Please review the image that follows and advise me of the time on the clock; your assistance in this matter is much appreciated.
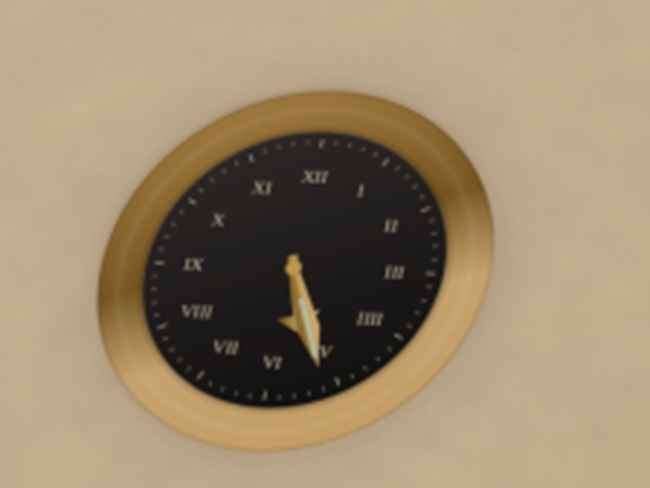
5:26
